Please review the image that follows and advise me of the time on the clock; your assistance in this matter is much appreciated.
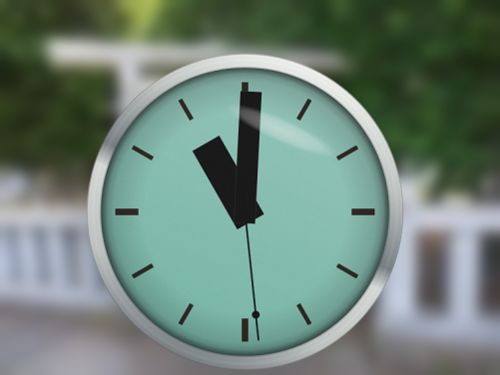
11:00:29
